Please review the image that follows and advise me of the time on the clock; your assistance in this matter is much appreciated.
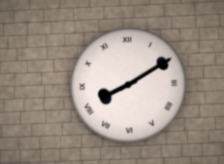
8:10
